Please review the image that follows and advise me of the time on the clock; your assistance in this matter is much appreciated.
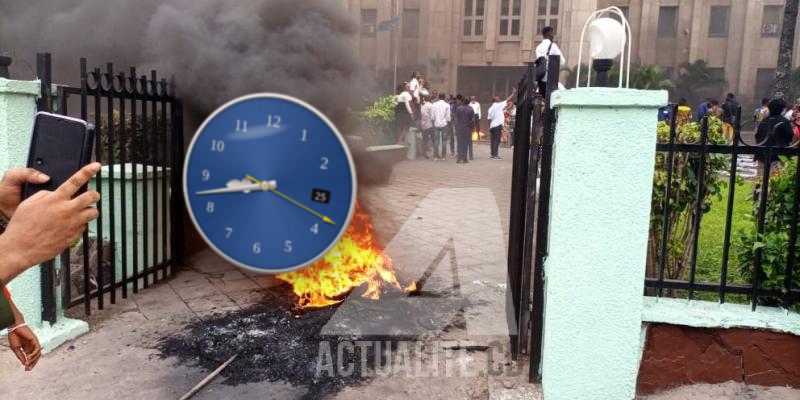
8:42:18
